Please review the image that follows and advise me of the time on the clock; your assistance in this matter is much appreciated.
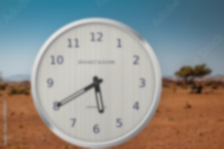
5:40
